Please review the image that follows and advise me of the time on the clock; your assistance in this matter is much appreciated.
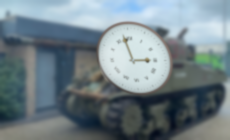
2:58
